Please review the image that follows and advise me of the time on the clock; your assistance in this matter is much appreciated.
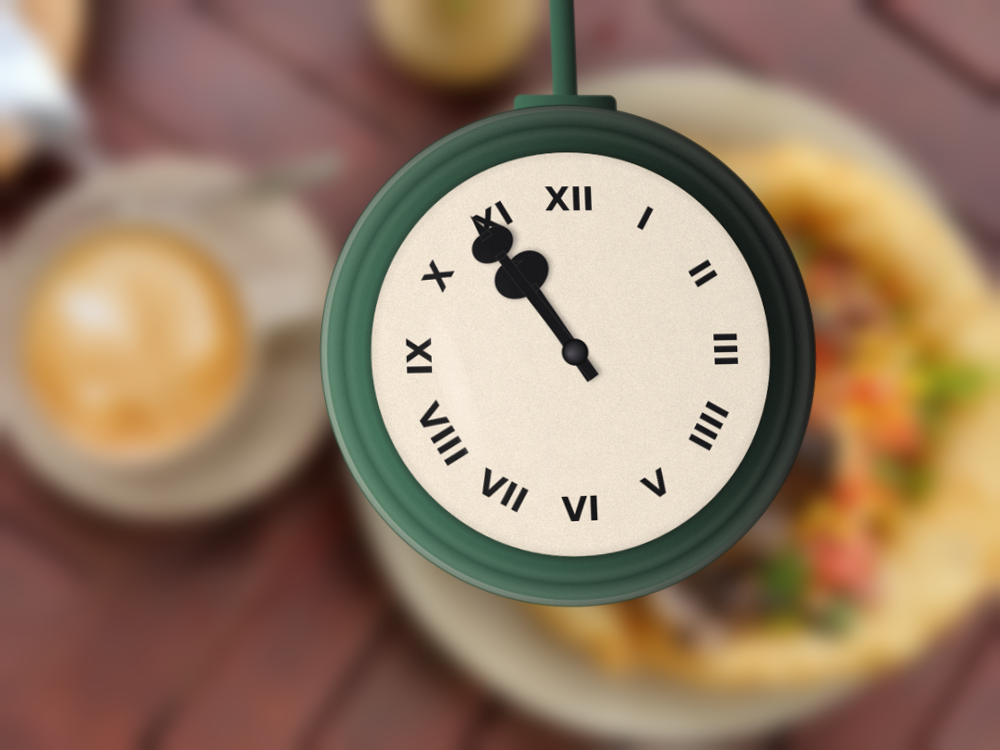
10:54
